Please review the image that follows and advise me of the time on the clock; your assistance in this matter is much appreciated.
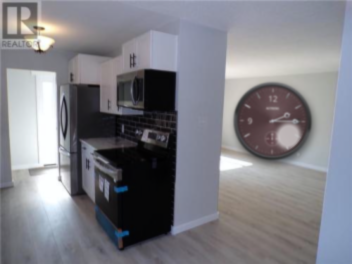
2:15
